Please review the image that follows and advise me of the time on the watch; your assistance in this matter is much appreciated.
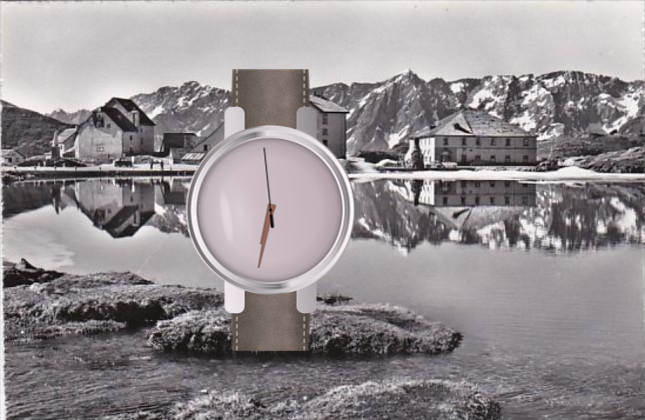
6:31:59
